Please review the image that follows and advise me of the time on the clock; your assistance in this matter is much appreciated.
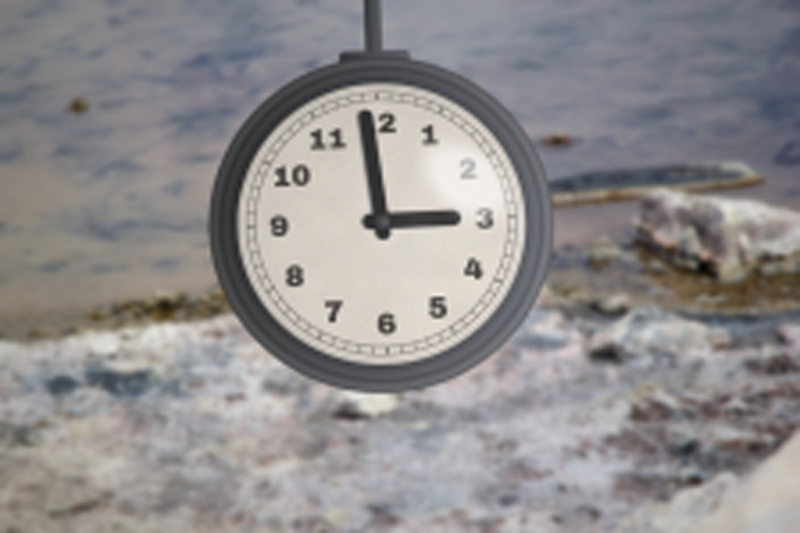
2:59
